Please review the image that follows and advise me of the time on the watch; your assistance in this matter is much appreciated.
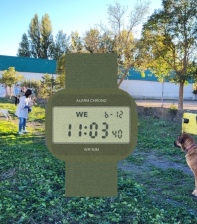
11:03:40
